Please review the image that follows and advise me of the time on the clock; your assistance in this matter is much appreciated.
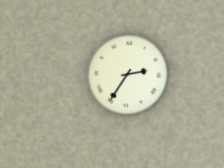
2:35
